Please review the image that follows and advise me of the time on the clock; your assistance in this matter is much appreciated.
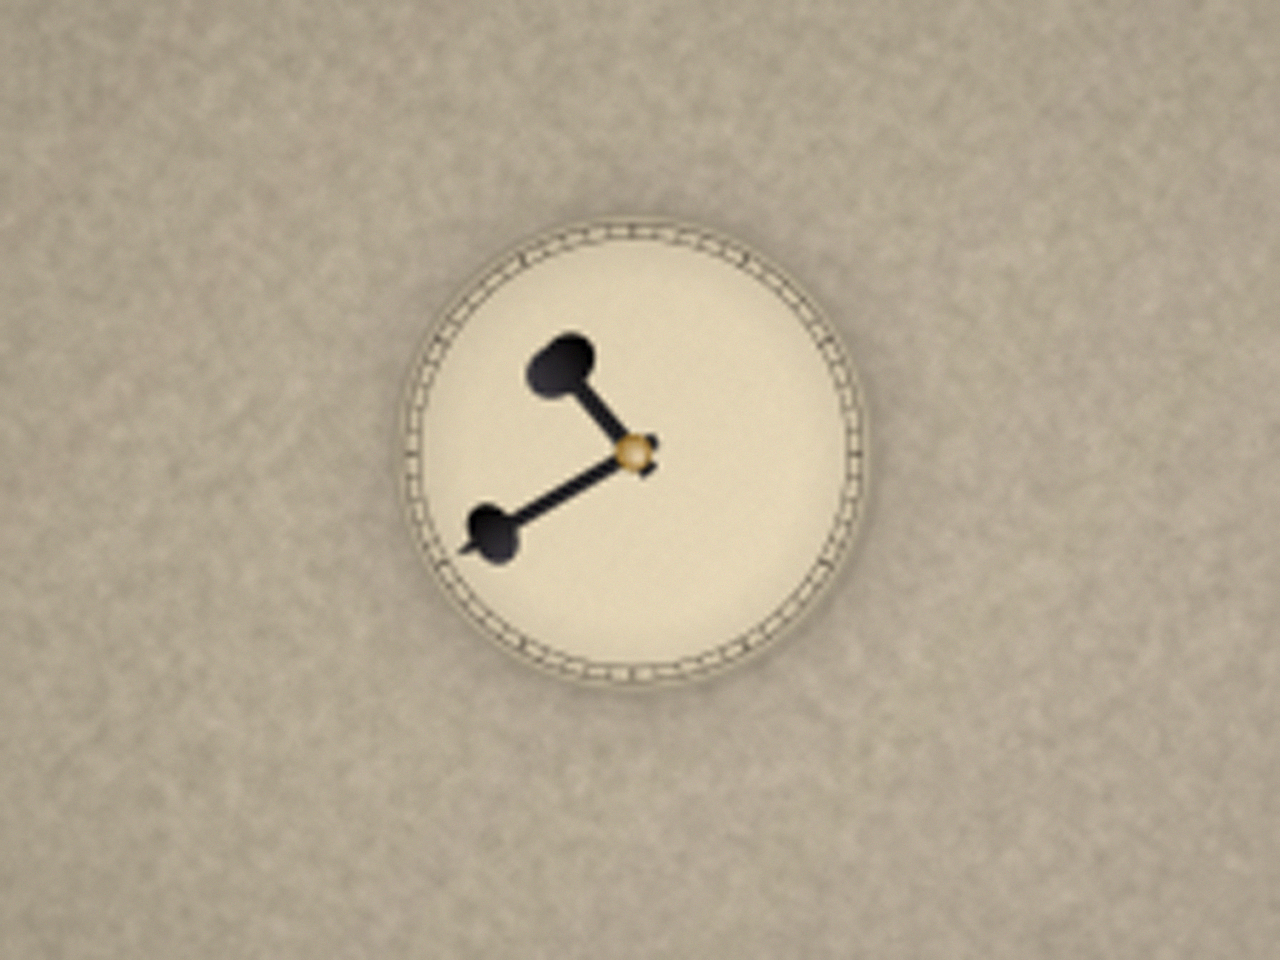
10:40
